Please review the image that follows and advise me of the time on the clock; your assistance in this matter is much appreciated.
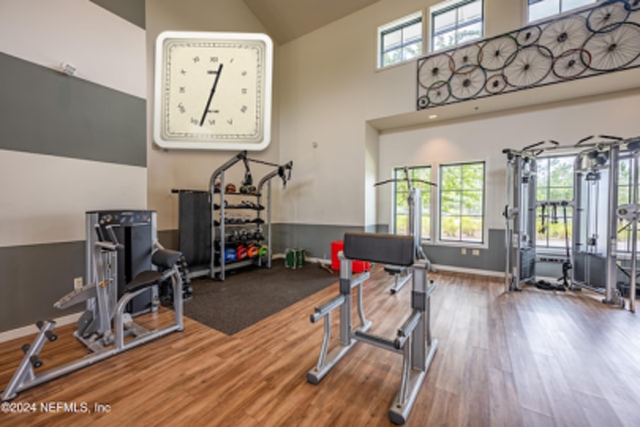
12:33
